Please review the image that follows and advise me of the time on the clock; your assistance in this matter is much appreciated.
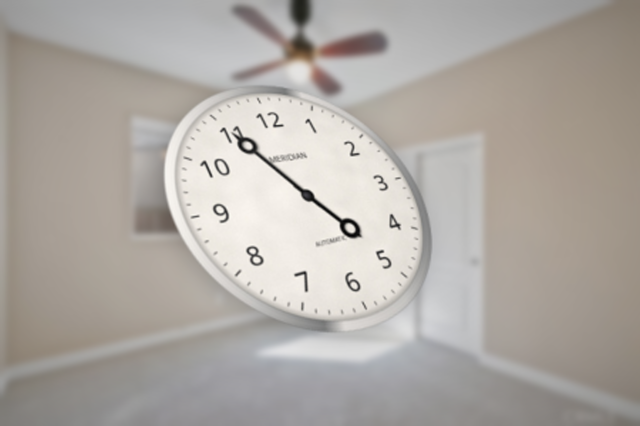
4:55
